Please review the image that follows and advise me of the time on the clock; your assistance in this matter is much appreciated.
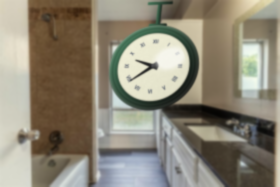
9:39
